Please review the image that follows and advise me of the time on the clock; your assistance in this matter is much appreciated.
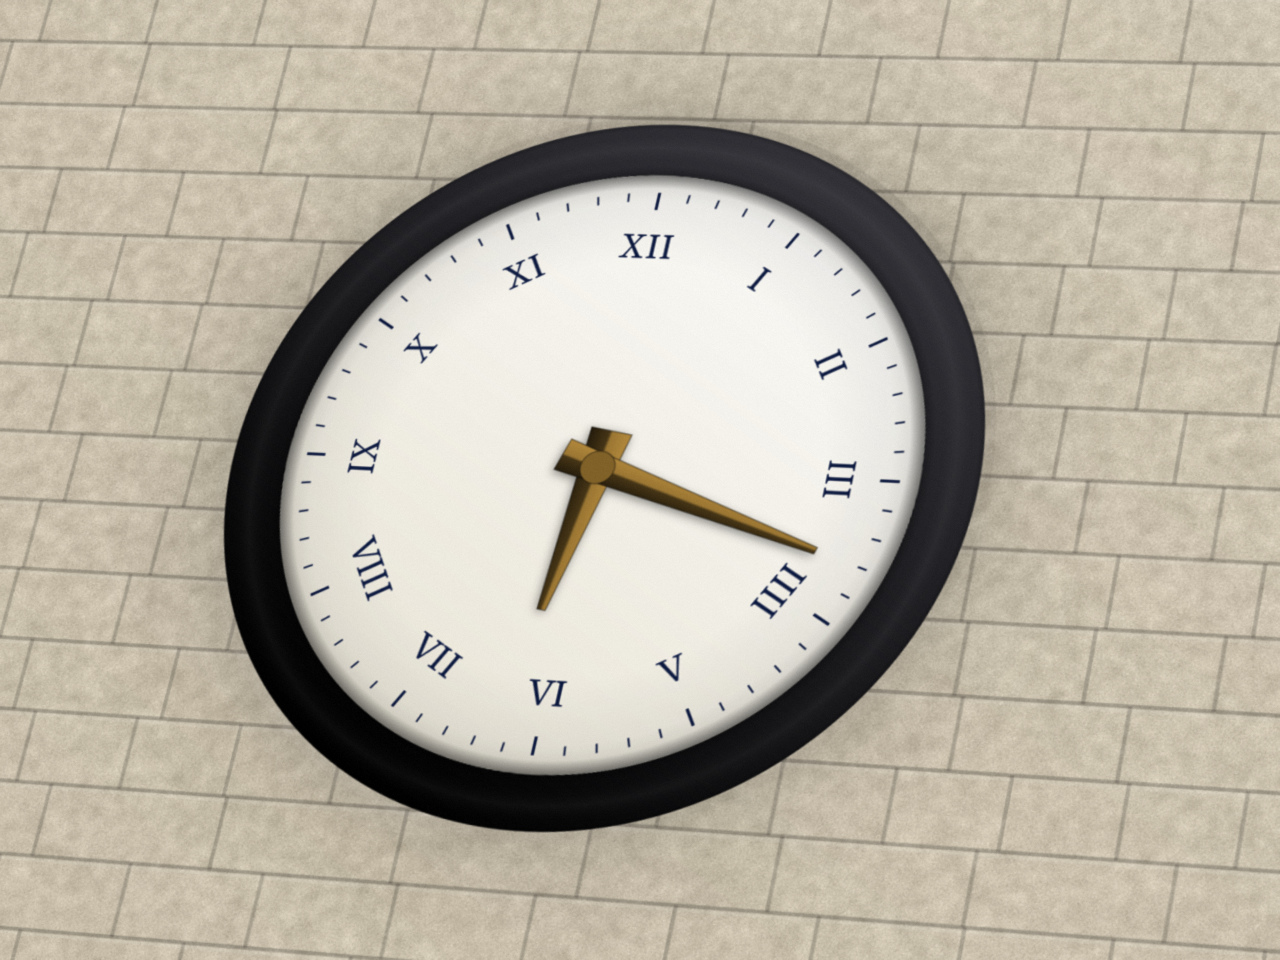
6:18
